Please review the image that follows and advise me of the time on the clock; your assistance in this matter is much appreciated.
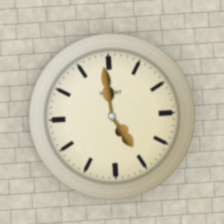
4:59
